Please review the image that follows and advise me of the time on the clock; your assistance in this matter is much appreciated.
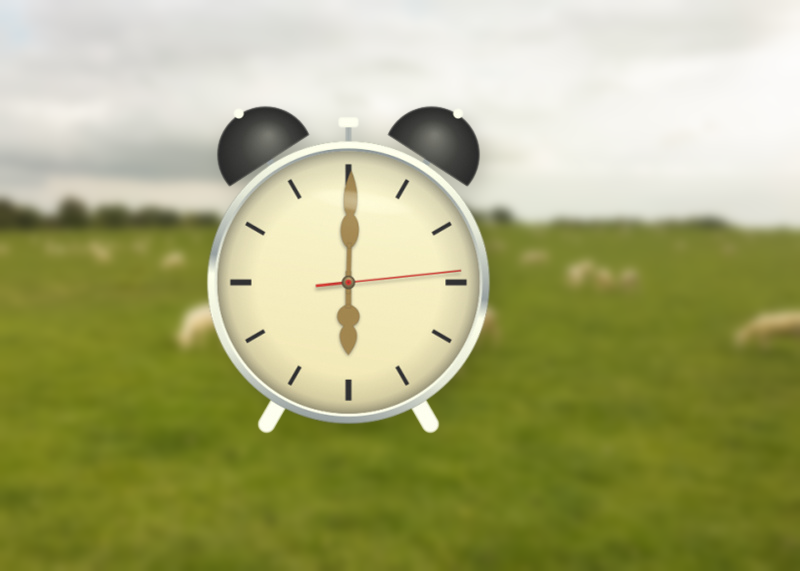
6:00:14
